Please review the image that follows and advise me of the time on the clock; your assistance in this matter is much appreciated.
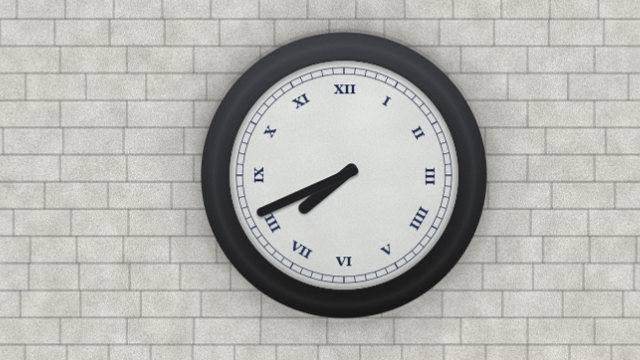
7:41
